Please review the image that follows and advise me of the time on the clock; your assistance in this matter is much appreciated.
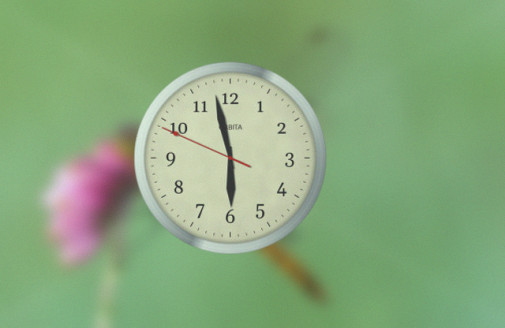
5:57:49
